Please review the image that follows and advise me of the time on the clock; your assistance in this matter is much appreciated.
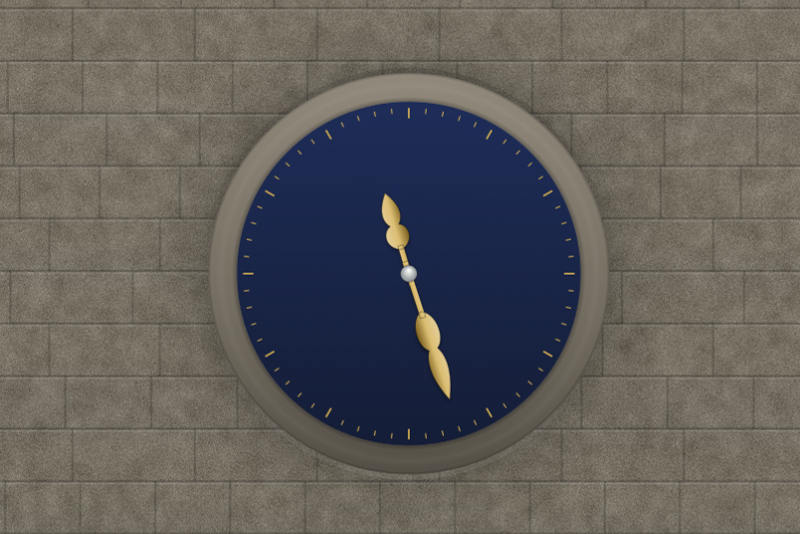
11:27
